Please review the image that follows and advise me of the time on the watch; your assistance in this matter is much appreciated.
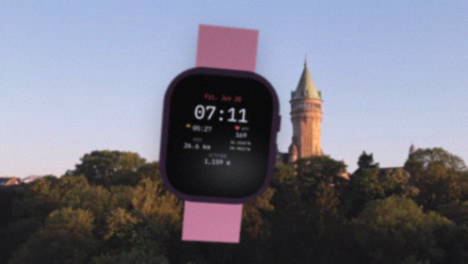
7:11
